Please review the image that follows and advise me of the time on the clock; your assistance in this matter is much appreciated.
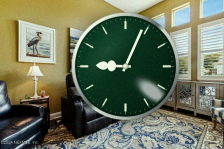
9:04
